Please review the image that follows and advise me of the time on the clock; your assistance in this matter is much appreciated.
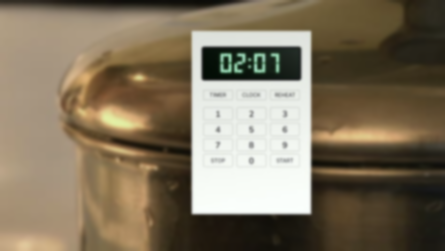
2:07
